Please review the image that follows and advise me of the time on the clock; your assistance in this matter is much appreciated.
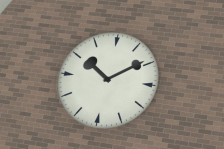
10:09
